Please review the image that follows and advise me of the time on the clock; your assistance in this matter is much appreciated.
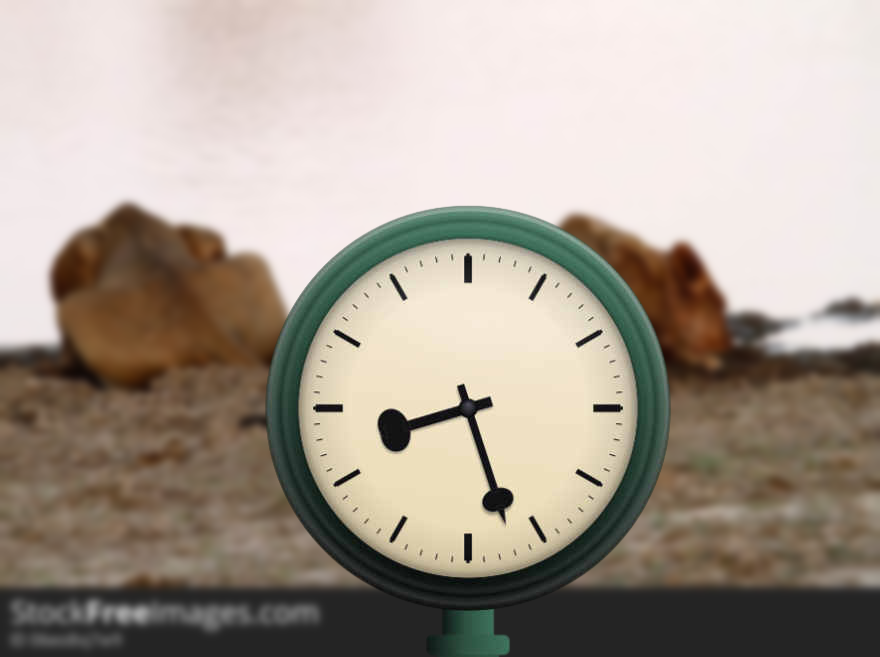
8:27
